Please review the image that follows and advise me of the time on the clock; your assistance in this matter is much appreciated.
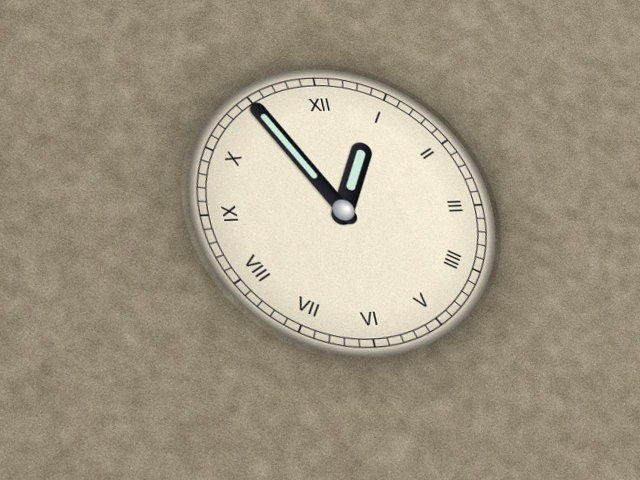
12:55
